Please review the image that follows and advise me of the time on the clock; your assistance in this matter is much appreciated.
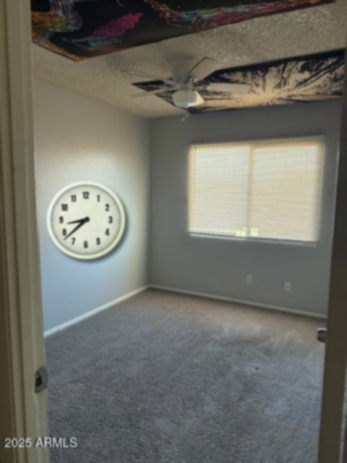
8:38
